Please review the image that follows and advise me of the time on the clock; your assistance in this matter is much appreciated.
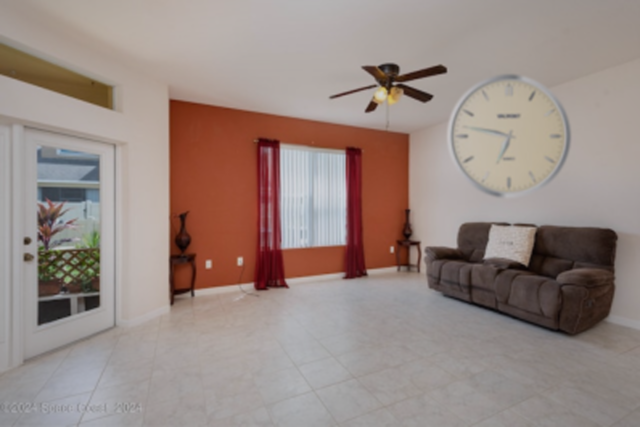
6:47
